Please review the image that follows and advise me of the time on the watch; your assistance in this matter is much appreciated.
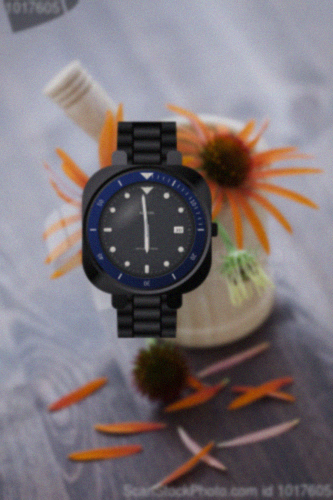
5:59
